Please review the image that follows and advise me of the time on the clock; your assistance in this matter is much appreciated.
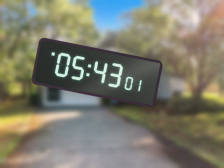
5:43:01
